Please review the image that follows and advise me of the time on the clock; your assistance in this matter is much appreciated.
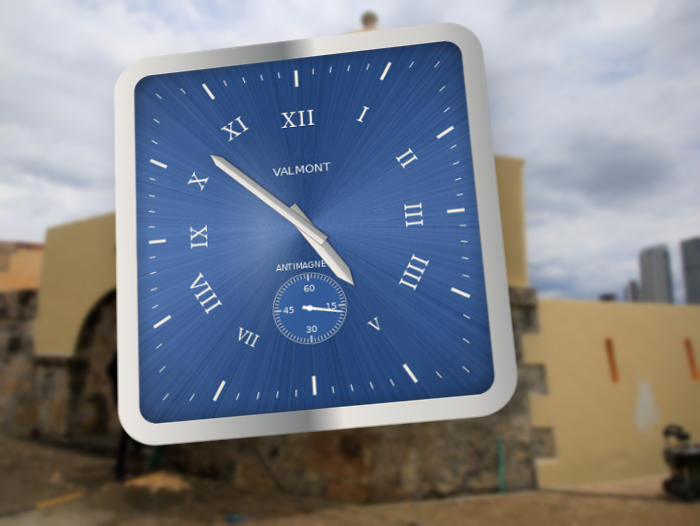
4:52:17
